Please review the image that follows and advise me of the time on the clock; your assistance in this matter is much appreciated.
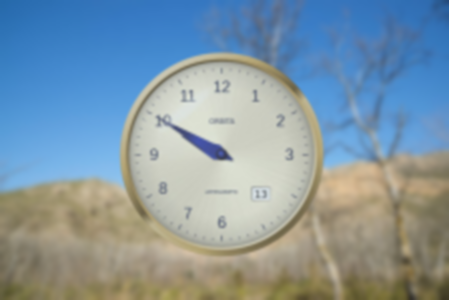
9:50
